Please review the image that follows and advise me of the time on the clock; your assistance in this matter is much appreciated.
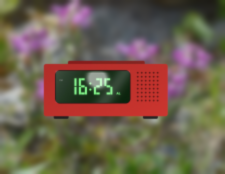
16:25
